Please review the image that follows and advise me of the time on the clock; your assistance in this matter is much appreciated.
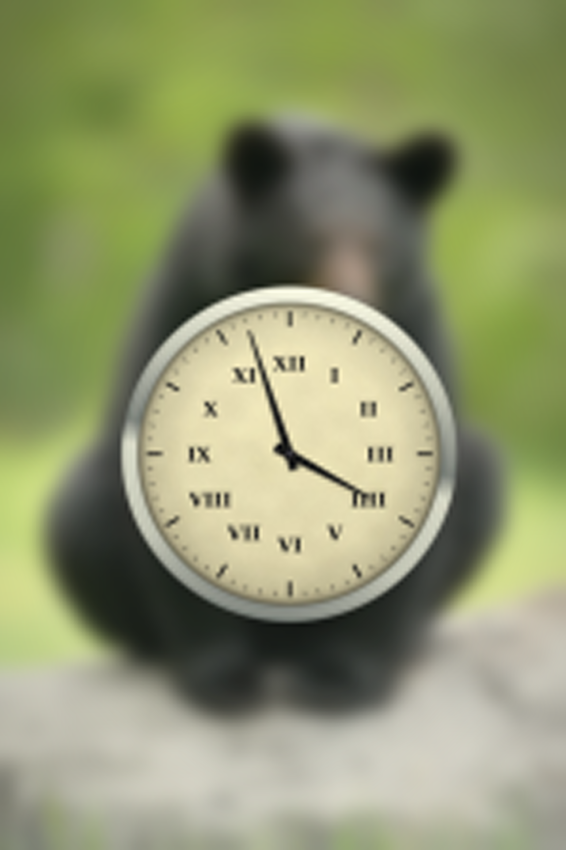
3:57
